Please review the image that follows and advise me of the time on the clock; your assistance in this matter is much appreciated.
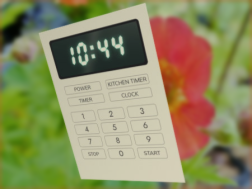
10:44
